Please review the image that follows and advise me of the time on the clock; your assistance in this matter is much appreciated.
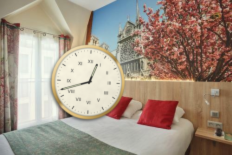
12:42
